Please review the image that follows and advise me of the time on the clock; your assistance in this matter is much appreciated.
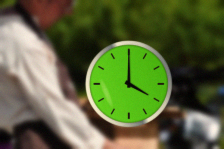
4:00
